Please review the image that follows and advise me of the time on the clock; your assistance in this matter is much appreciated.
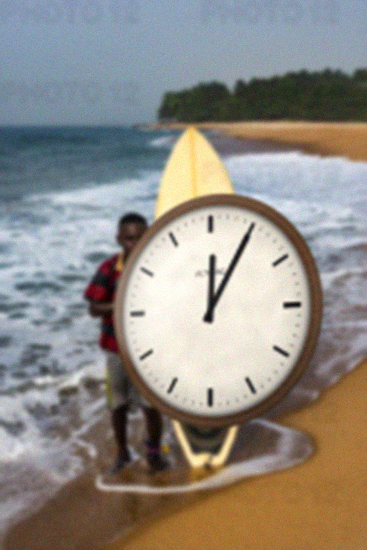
12:05
